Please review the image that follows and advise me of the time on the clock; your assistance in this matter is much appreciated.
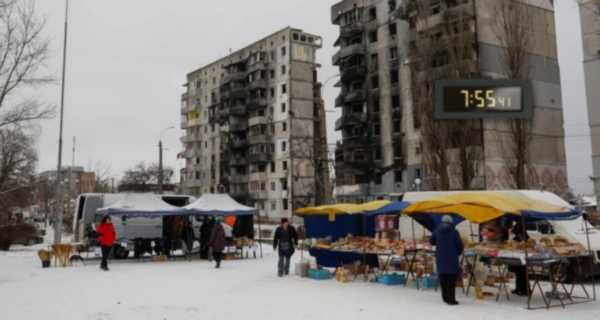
7:55
